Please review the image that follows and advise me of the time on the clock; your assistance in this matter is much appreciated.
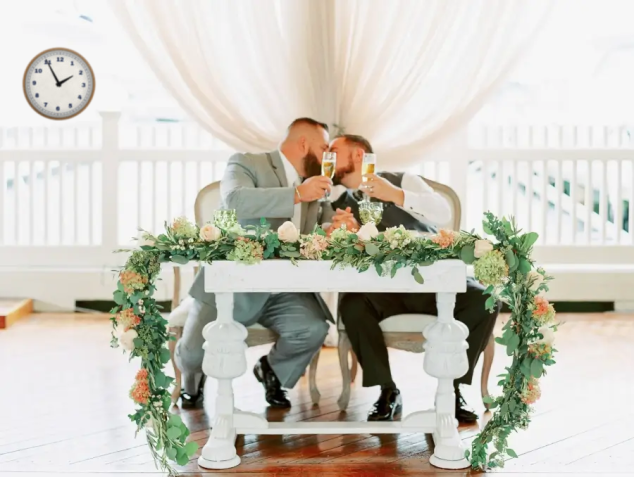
1:55
